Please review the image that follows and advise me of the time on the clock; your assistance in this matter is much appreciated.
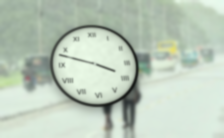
3:48
